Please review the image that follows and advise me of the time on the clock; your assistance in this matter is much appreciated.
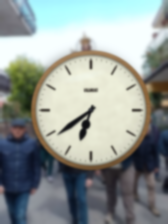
6:39
